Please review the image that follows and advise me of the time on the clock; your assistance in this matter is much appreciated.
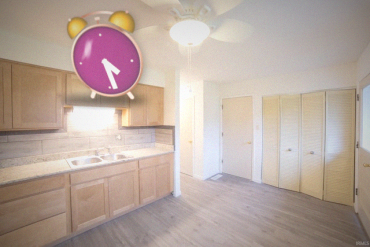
4:28
